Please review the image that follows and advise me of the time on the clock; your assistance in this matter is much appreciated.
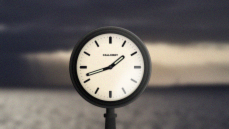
1:42
